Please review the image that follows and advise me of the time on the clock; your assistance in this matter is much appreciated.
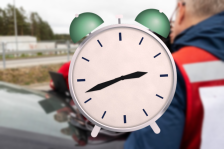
2:42
